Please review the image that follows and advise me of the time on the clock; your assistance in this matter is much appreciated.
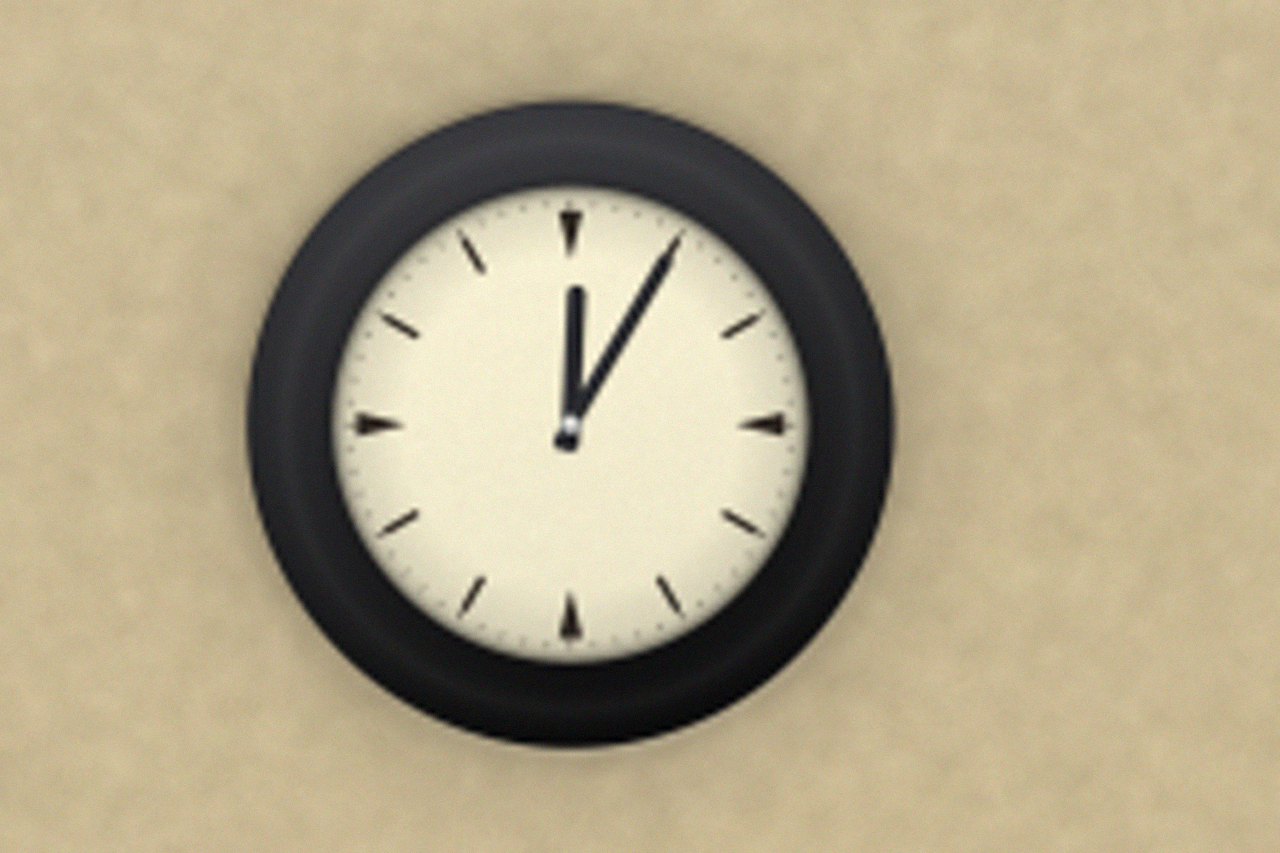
12:05
